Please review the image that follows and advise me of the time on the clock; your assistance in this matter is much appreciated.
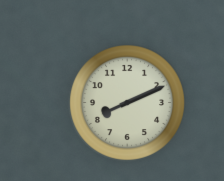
8:11
